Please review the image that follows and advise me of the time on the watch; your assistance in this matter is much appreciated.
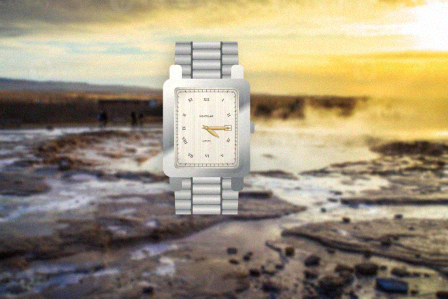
4:15
